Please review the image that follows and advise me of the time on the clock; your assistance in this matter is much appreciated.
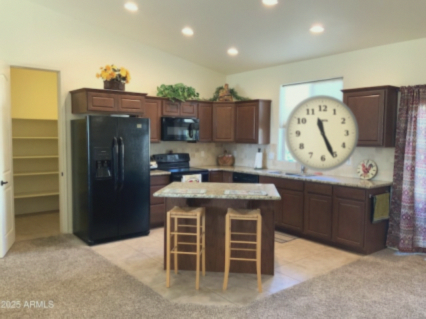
11:26
